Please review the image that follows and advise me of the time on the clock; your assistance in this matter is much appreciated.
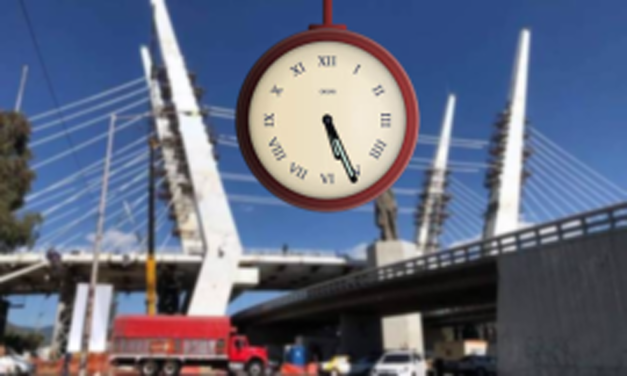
5:26
